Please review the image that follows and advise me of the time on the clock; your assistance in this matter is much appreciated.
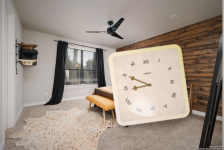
8:50
